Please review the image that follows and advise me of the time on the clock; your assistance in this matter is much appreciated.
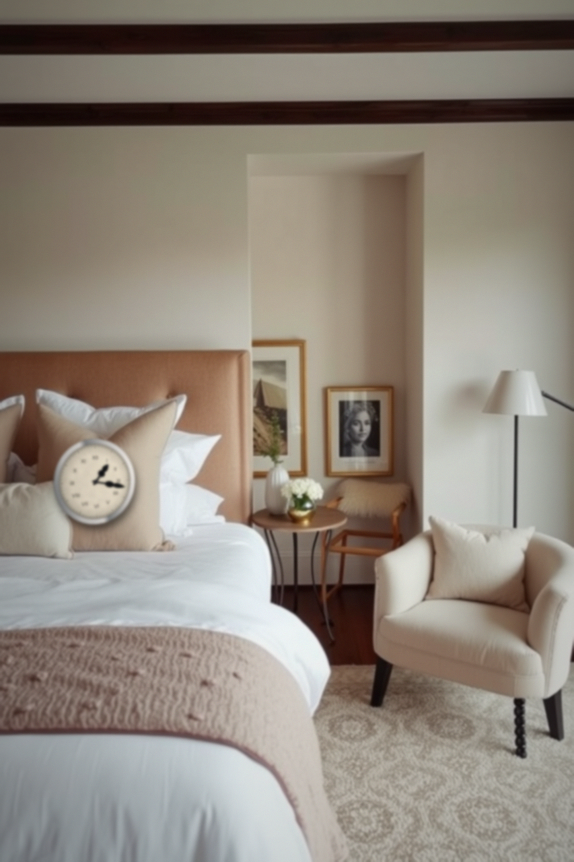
1:17
